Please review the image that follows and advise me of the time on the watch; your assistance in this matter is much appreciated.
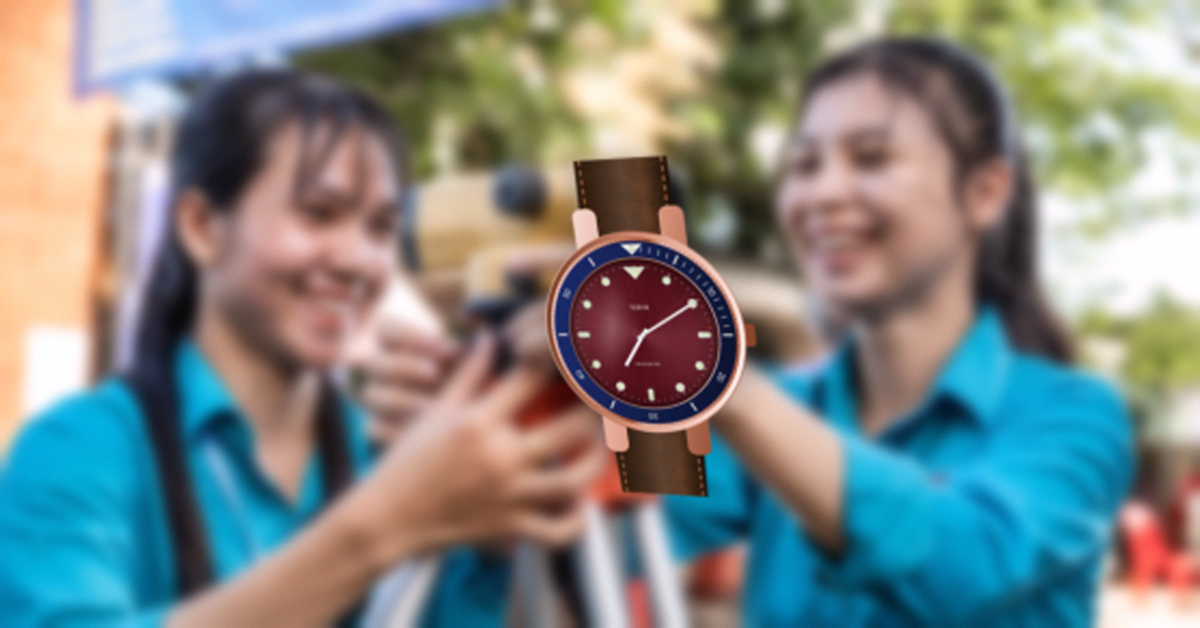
7:10
